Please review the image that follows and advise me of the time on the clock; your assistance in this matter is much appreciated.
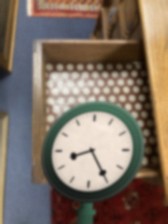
8:25
